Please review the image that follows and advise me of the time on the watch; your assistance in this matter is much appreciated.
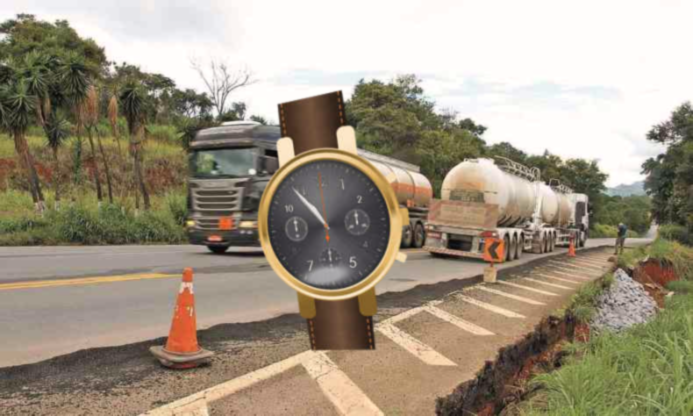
10:54
